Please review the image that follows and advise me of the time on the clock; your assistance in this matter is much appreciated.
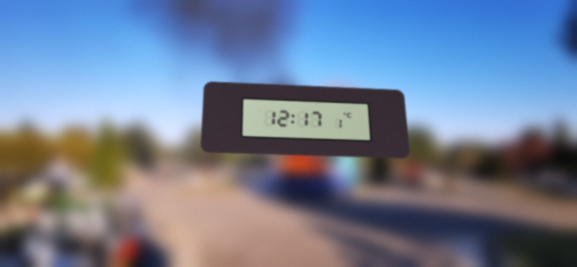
12:17
